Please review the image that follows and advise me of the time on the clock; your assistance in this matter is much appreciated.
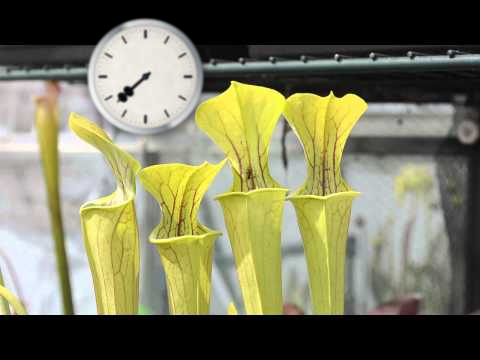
7:38
